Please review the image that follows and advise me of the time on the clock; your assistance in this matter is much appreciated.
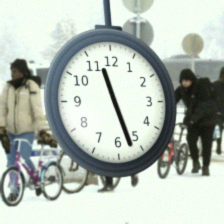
11:27
